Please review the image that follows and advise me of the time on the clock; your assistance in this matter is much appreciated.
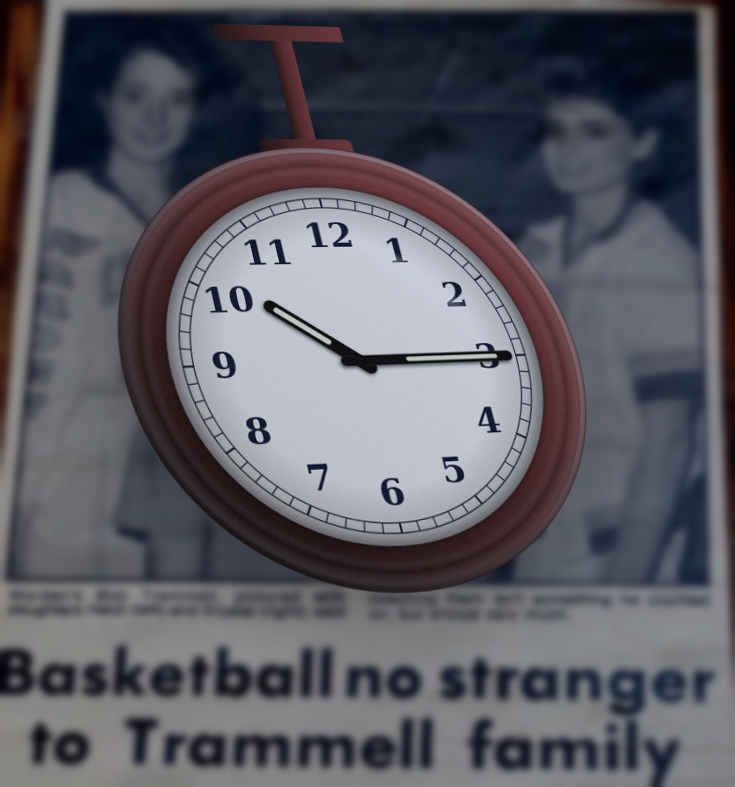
10:15
